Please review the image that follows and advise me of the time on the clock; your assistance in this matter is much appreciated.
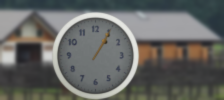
1:05
